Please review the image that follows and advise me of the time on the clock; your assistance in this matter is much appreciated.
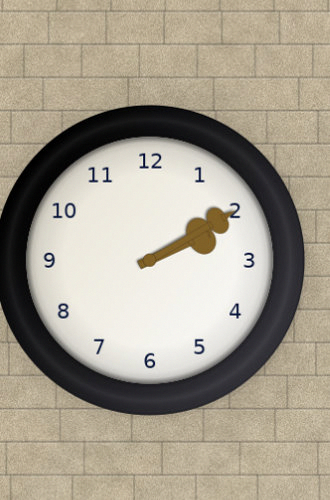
2:10
